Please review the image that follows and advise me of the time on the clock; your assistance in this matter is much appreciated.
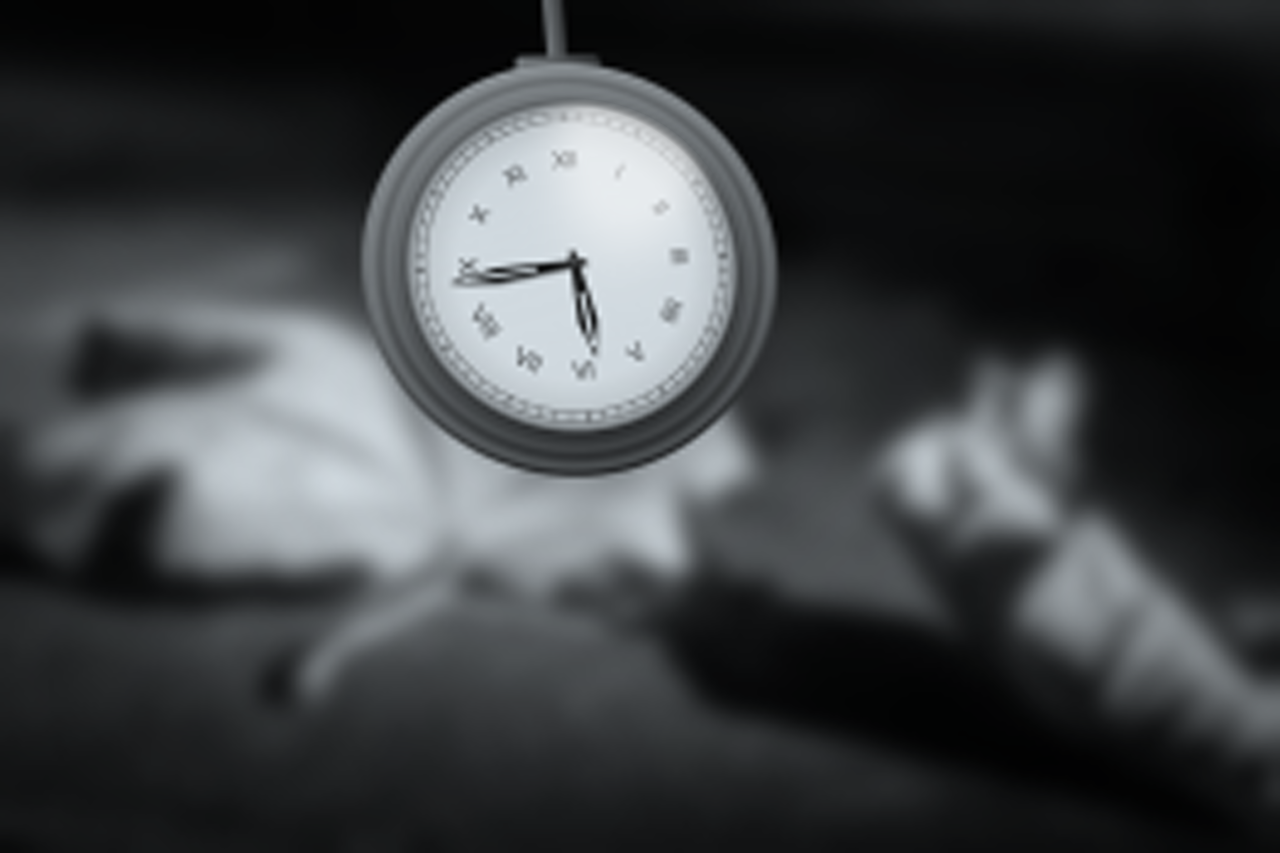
5:44
